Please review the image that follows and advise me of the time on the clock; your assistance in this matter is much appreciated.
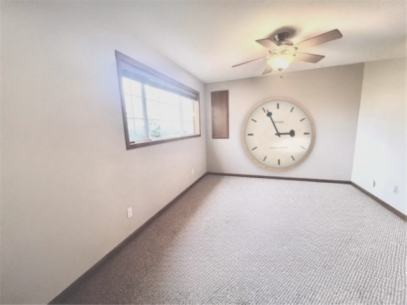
2:56
